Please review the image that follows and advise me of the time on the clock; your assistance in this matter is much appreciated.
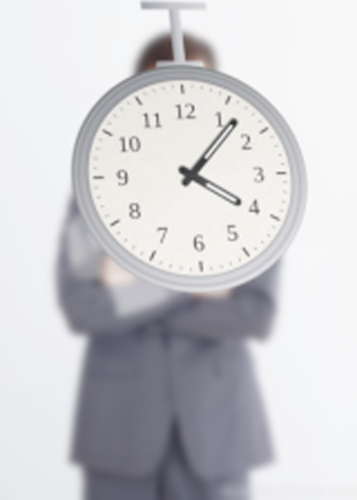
4:07
